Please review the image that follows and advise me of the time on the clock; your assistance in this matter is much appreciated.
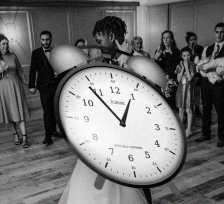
12:54
